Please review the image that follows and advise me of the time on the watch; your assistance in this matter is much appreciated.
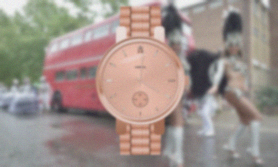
4:01
